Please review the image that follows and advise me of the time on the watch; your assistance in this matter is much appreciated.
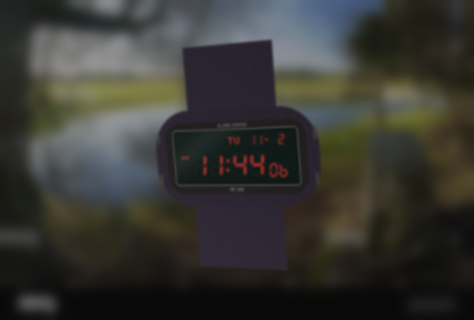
11:44:06
